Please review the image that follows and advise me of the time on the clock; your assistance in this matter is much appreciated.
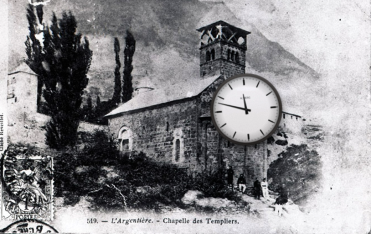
11:48
